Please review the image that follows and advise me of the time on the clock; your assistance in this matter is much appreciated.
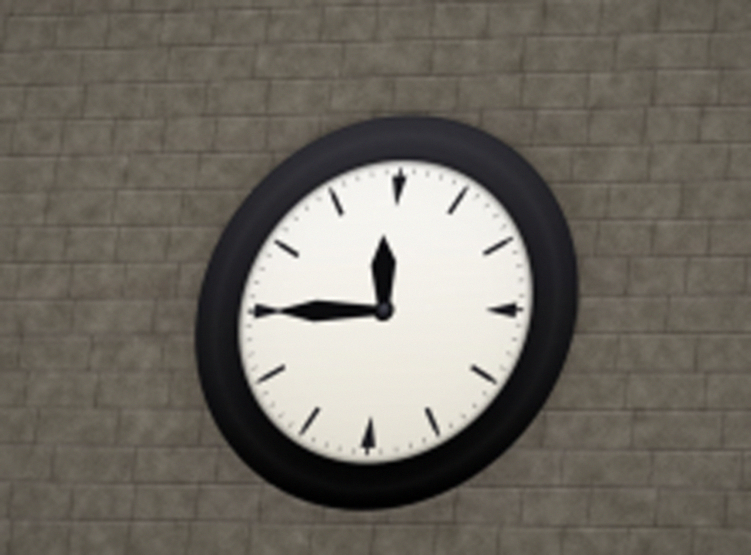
11:45
